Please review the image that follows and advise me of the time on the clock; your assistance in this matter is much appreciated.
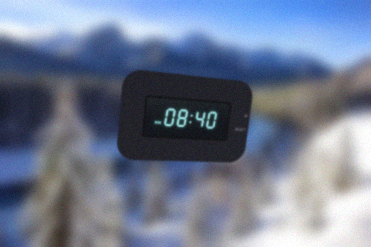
8:40
